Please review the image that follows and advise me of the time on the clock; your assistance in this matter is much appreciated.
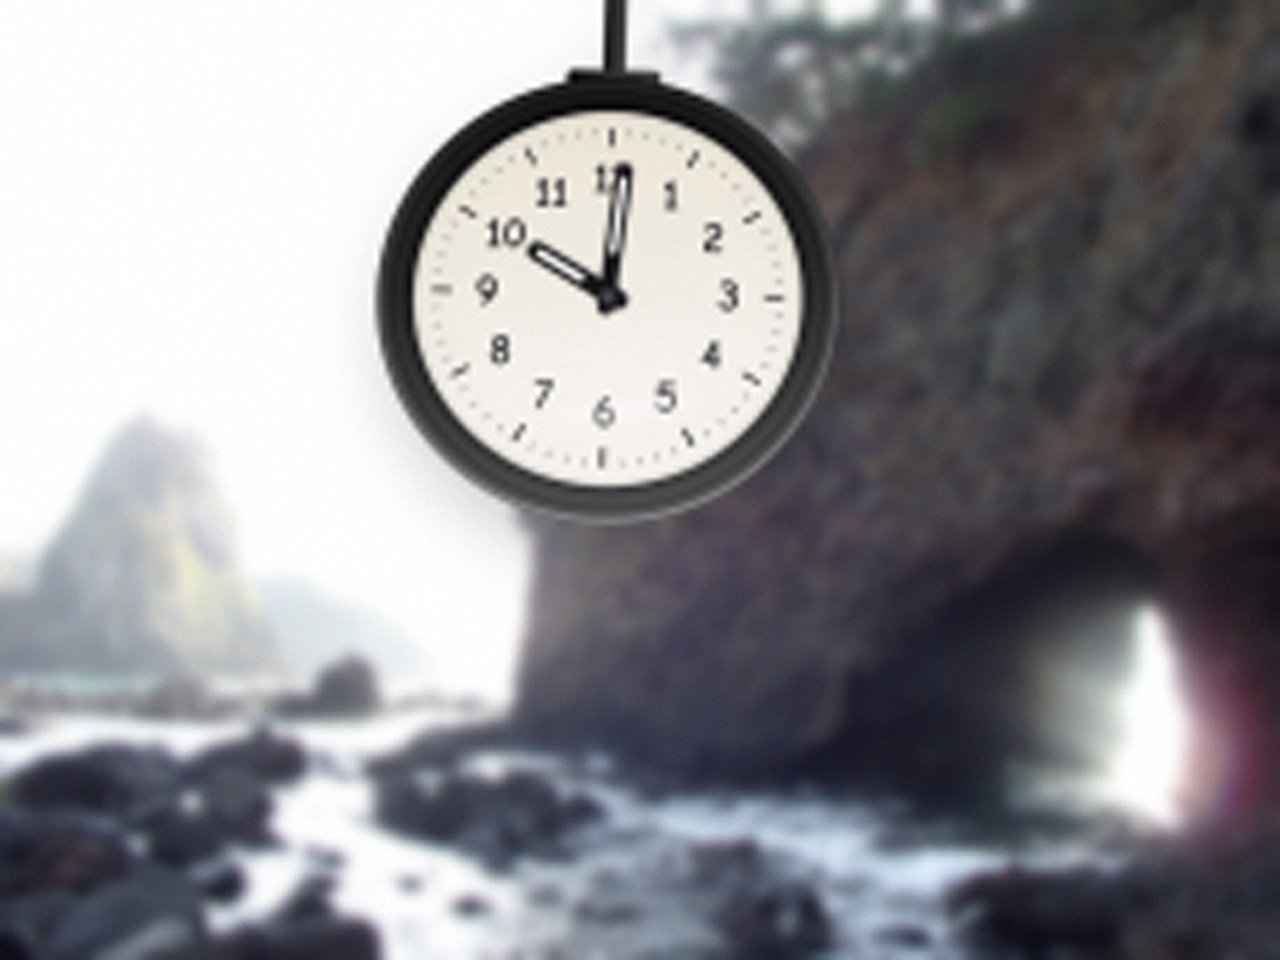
10:01
